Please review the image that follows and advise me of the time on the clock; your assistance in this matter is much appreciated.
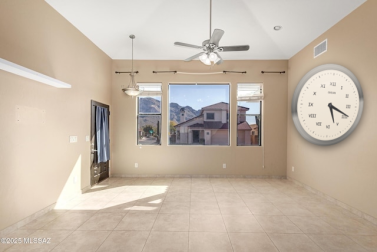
5:19
